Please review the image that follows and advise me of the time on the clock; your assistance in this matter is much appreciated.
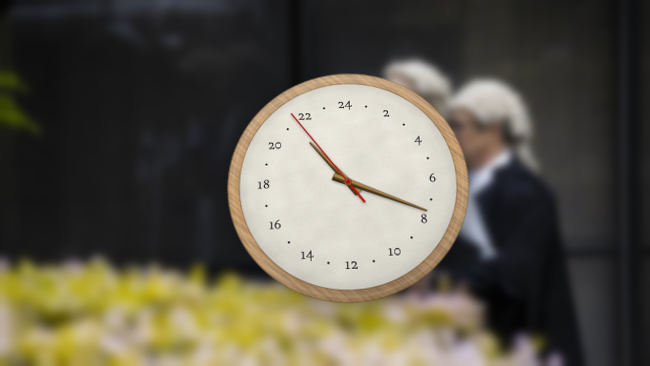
21:18:54
